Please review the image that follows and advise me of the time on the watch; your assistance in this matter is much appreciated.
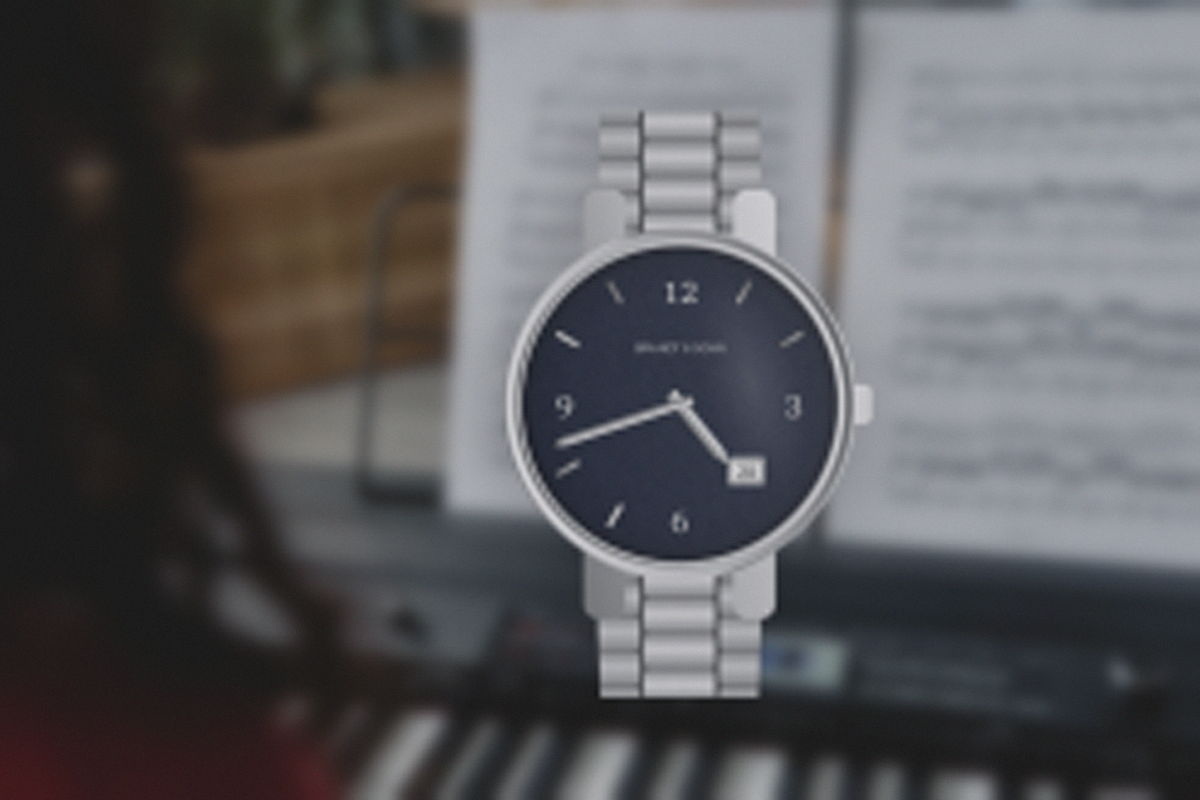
4:42
